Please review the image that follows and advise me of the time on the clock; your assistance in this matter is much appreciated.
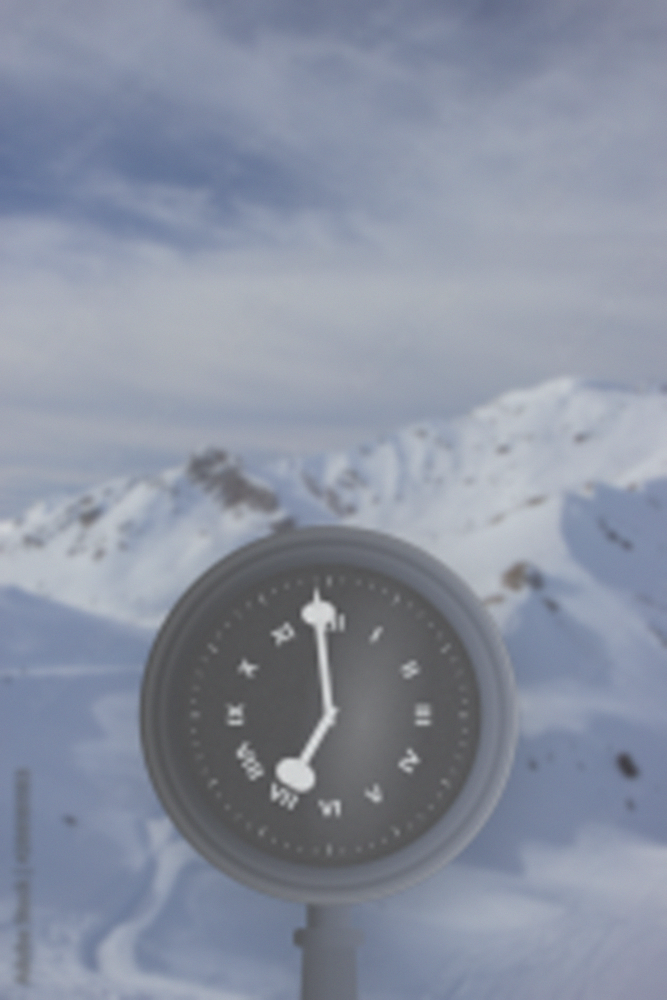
6:59
